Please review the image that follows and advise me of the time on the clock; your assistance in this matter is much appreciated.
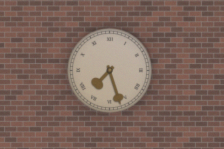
7:27
